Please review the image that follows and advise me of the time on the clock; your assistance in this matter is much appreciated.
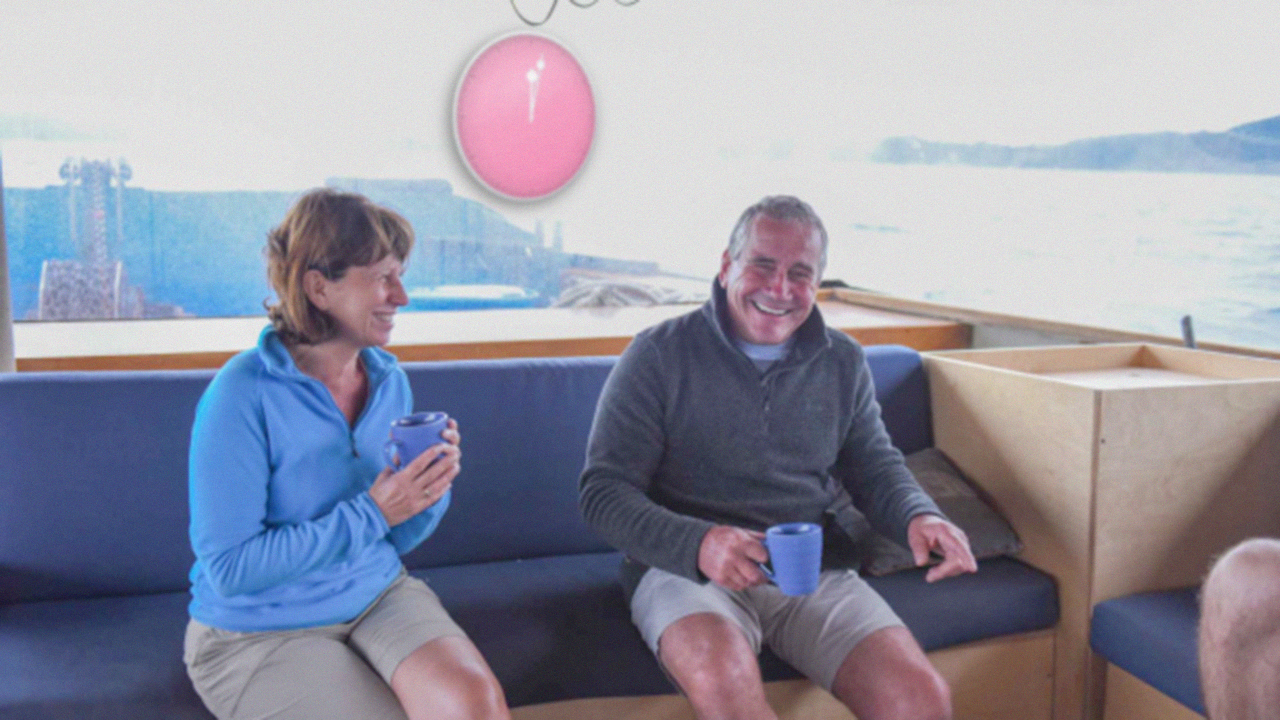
12:02
